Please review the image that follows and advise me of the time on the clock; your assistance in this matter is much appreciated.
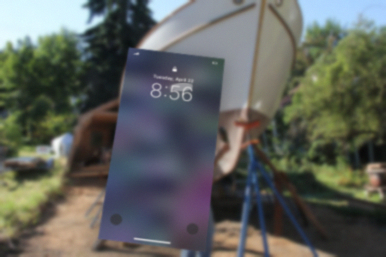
8:56
